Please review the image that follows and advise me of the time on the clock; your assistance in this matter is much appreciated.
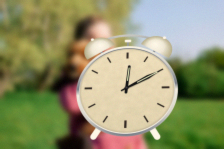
12:10
